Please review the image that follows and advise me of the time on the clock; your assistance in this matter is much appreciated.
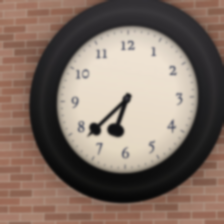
6:38
